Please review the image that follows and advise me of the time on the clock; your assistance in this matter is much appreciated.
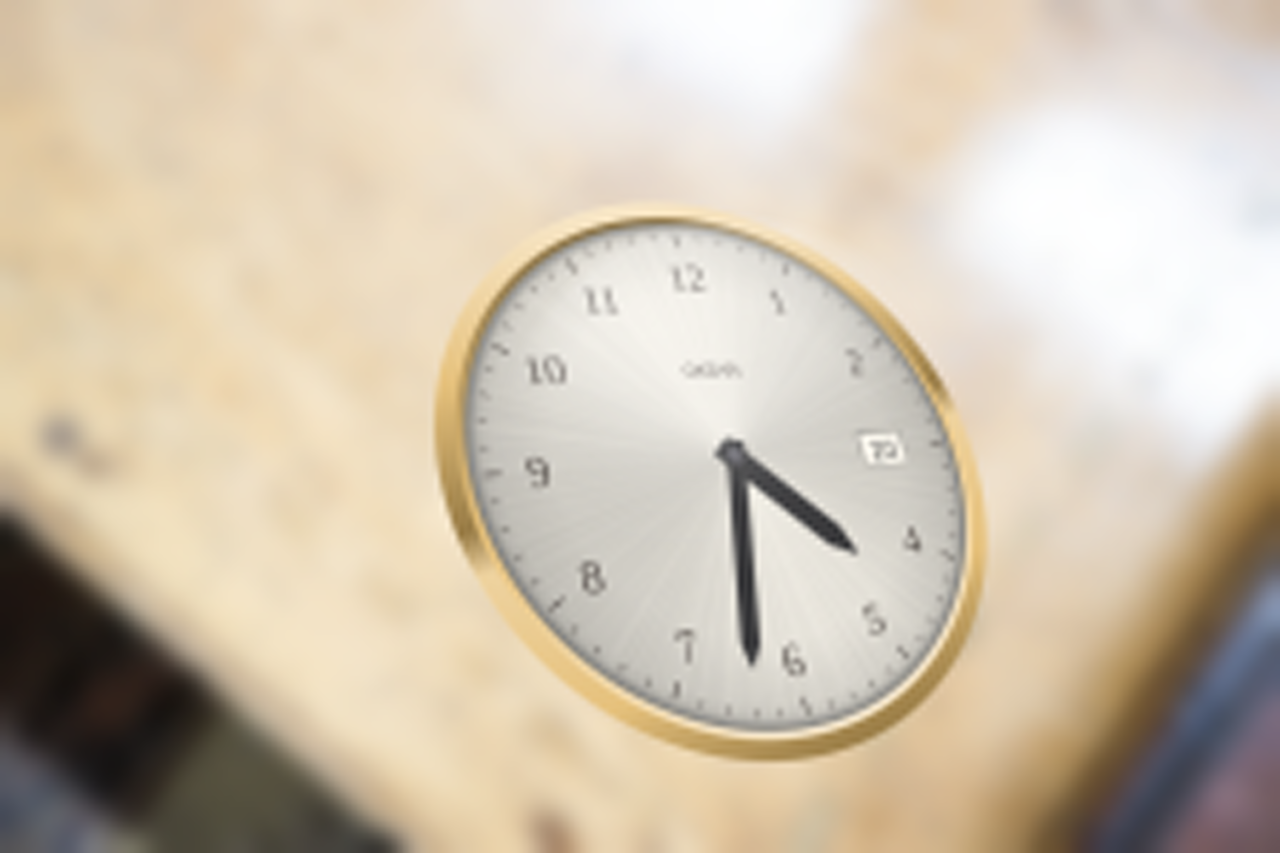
4:32
